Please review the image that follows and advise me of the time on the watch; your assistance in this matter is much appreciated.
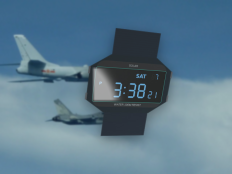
3:38:21
